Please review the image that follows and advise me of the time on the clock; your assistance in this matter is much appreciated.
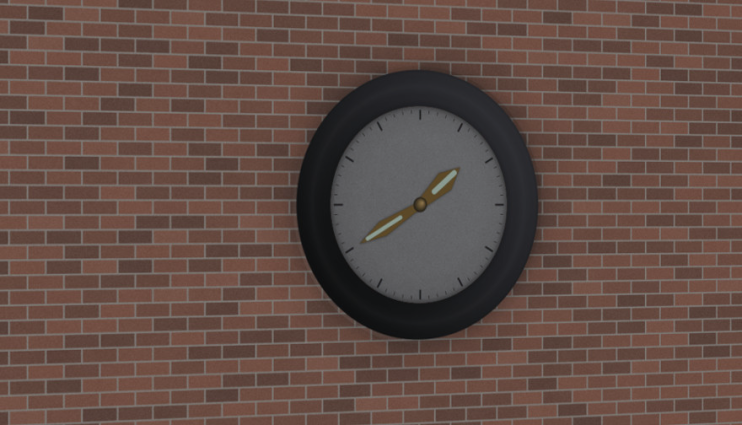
1:40
